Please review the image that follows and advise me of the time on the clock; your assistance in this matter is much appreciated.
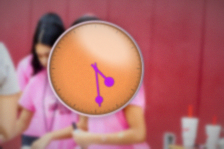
4:29
